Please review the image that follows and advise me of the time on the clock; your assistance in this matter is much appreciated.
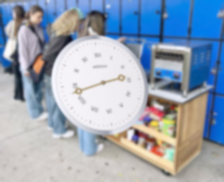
2:43
